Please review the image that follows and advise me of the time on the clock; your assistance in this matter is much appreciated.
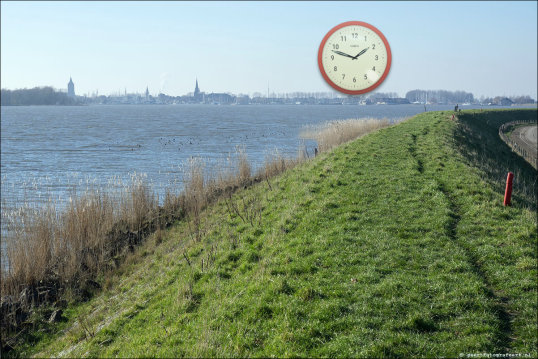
1:48
